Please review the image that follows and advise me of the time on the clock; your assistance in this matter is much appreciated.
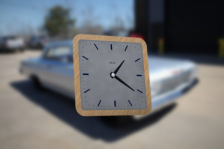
1:21
